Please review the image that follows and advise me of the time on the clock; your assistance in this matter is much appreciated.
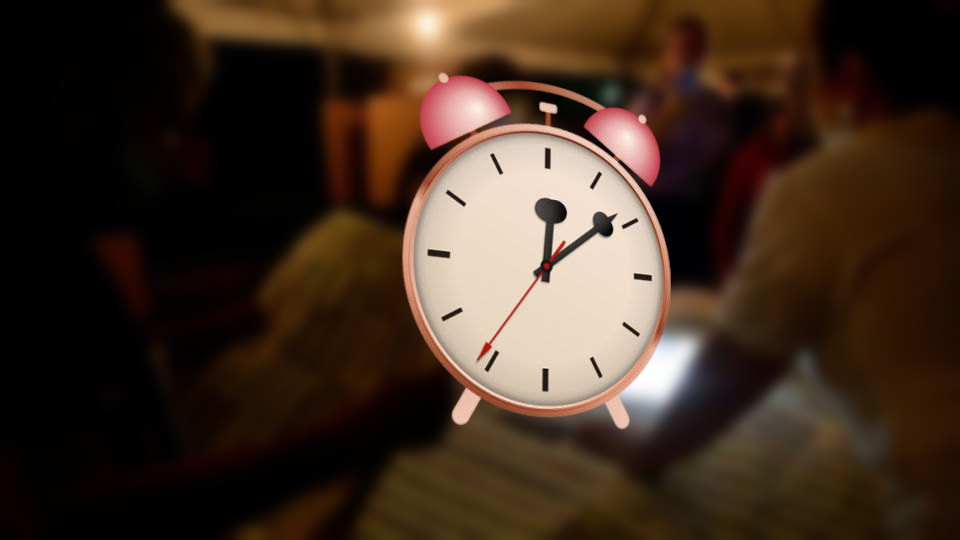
12:08:36
